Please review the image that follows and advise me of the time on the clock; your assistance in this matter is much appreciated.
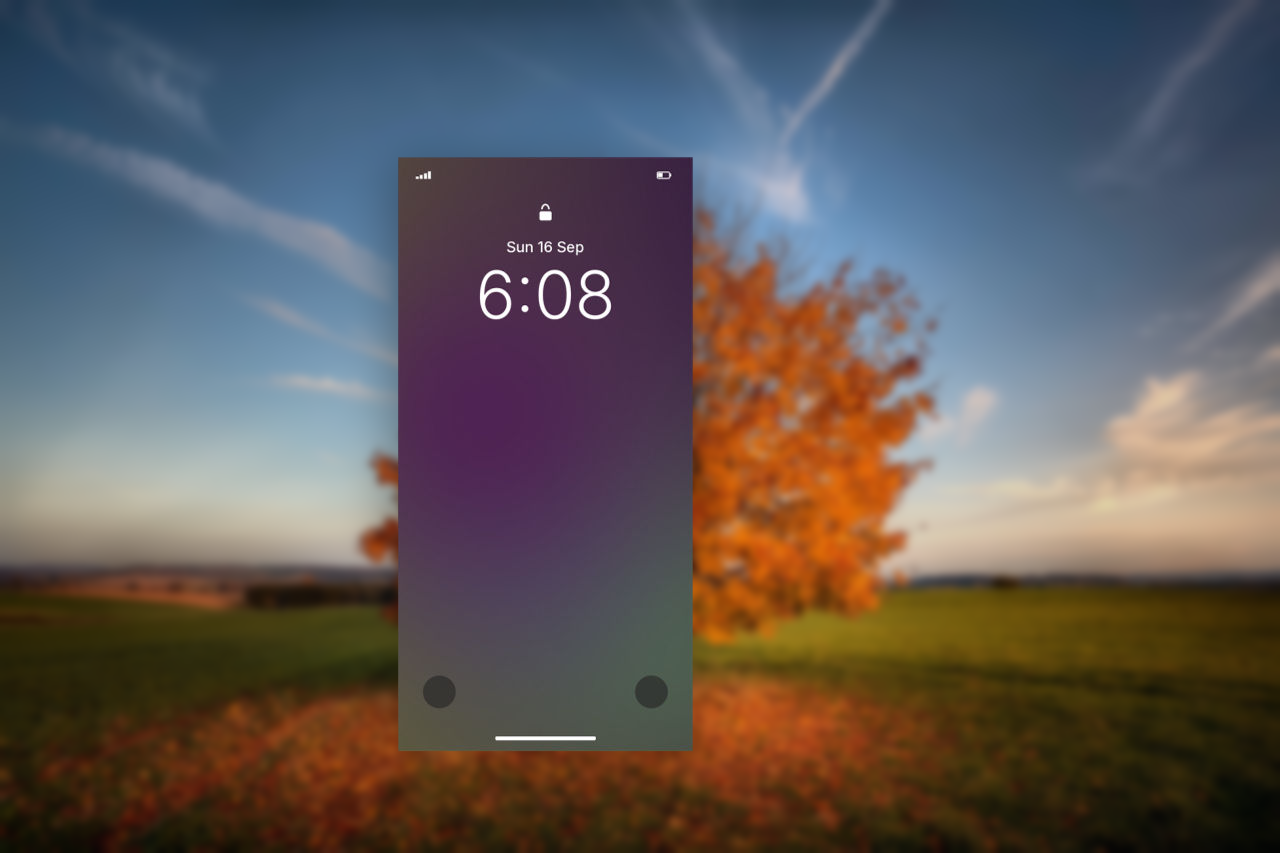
6:08
